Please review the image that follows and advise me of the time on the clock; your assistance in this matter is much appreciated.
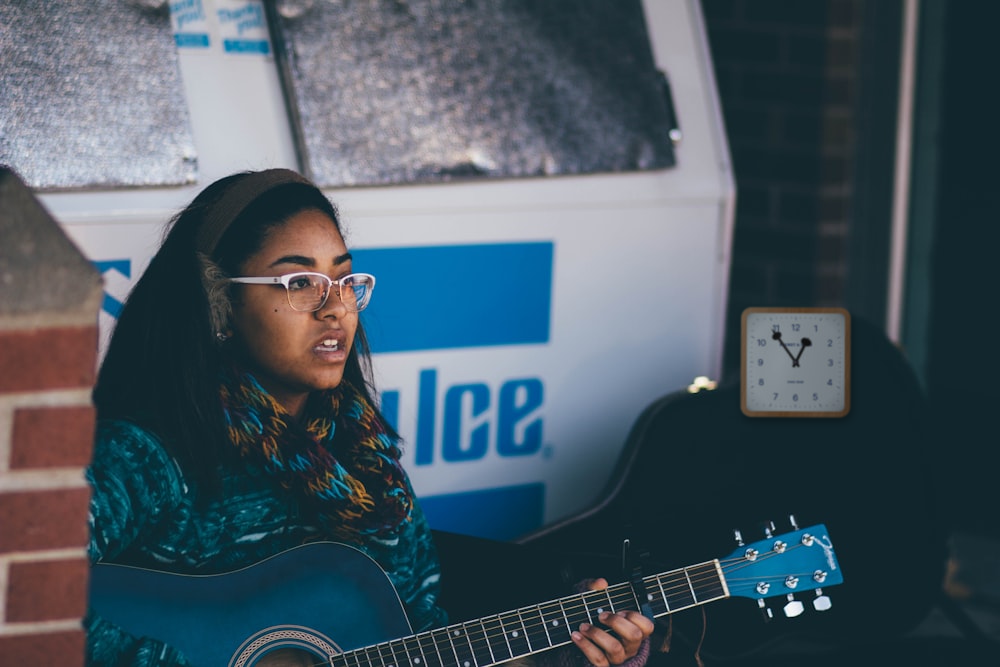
12:54
